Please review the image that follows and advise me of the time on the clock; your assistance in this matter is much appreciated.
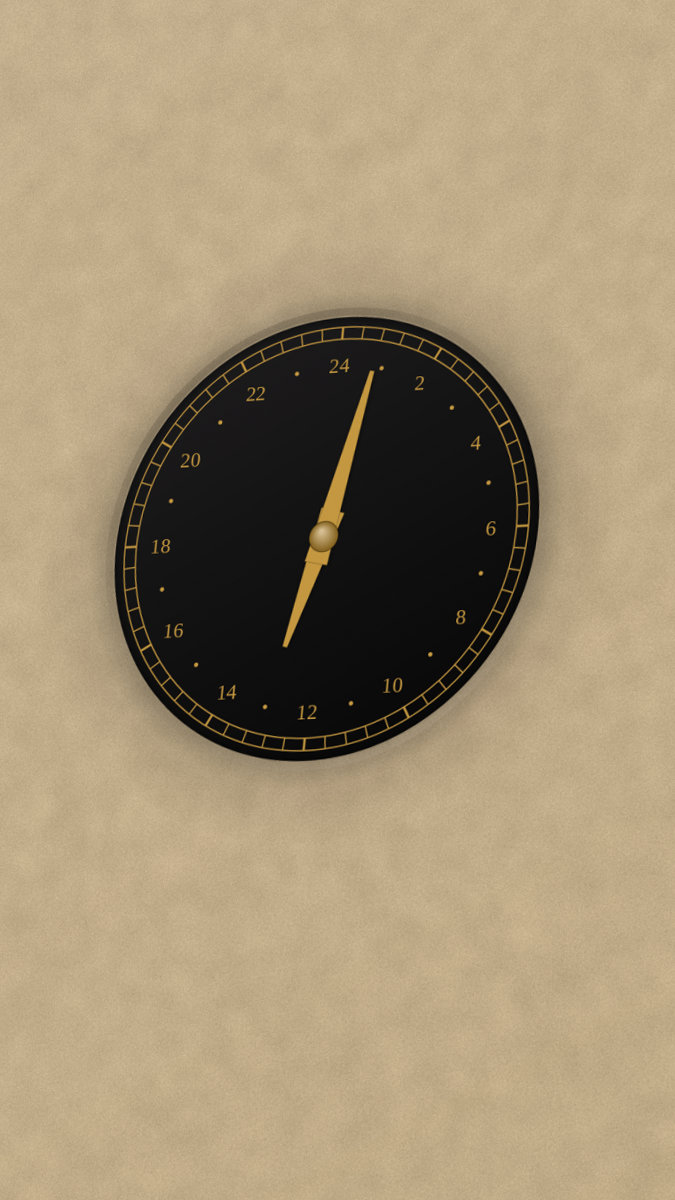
13:02
